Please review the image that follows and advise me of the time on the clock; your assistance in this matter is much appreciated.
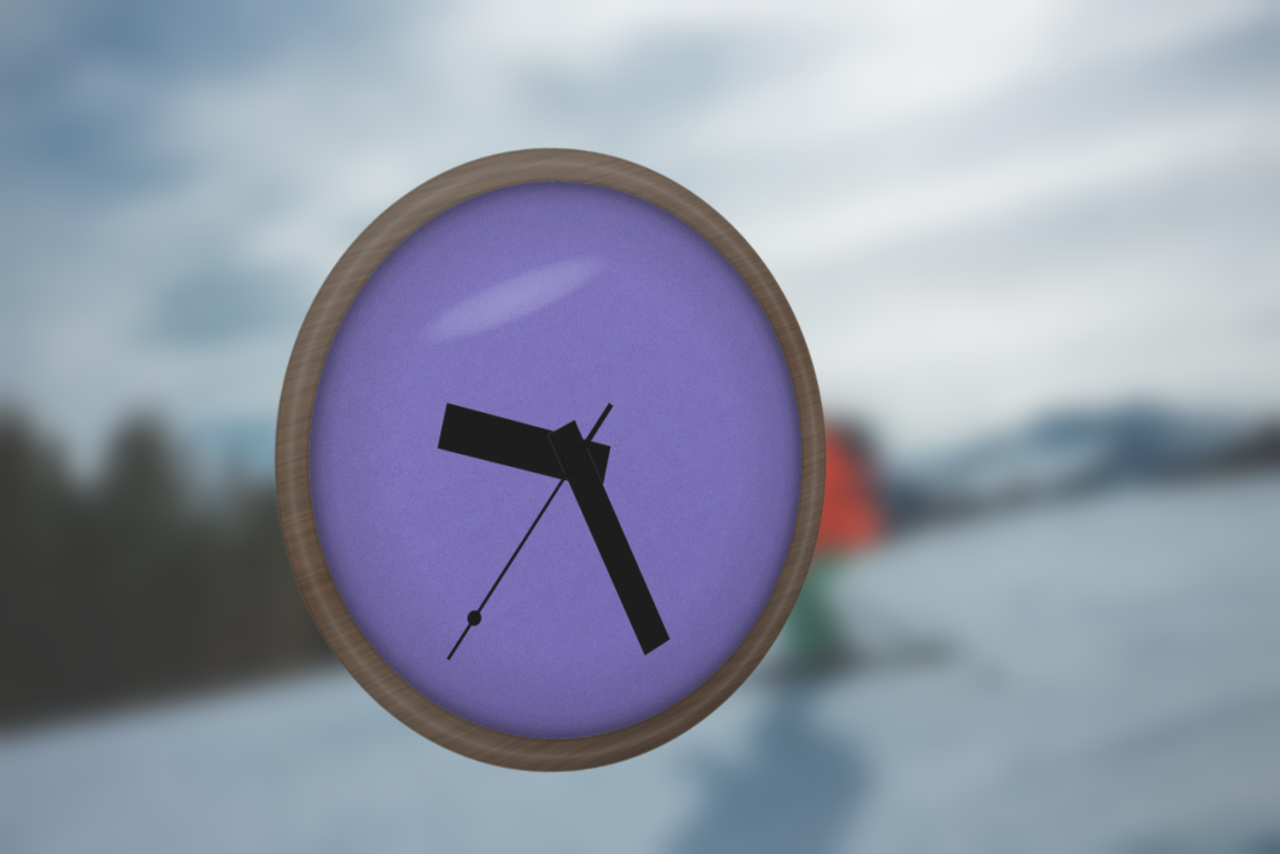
9:25:36
